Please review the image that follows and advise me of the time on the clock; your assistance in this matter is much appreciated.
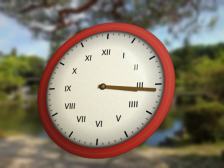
3:16
